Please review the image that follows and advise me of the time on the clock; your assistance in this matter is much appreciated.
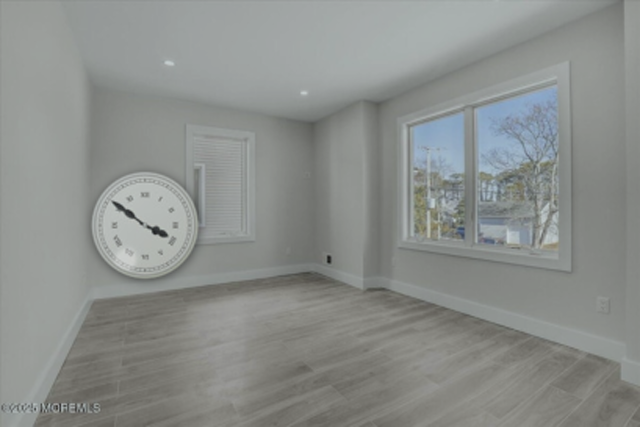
3:51
